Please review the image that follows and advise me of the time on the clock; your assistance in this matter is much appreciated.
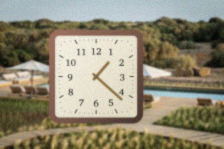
1:22
